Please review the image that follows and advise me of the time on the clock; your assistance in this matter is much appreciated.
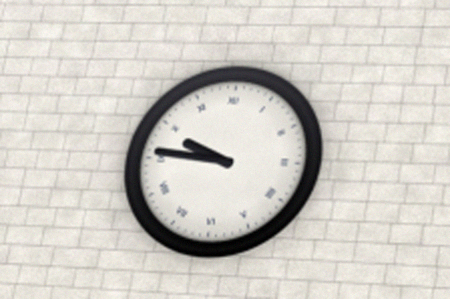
9:46
